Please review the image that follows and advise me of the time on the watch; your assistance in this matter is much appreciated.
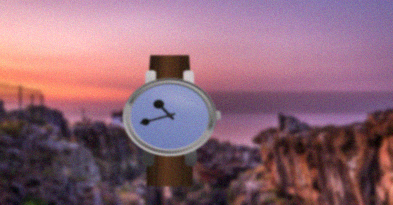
10:42
